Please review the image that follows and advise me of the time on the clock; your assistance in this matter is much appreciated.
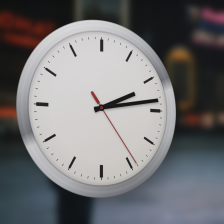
2:13:24
